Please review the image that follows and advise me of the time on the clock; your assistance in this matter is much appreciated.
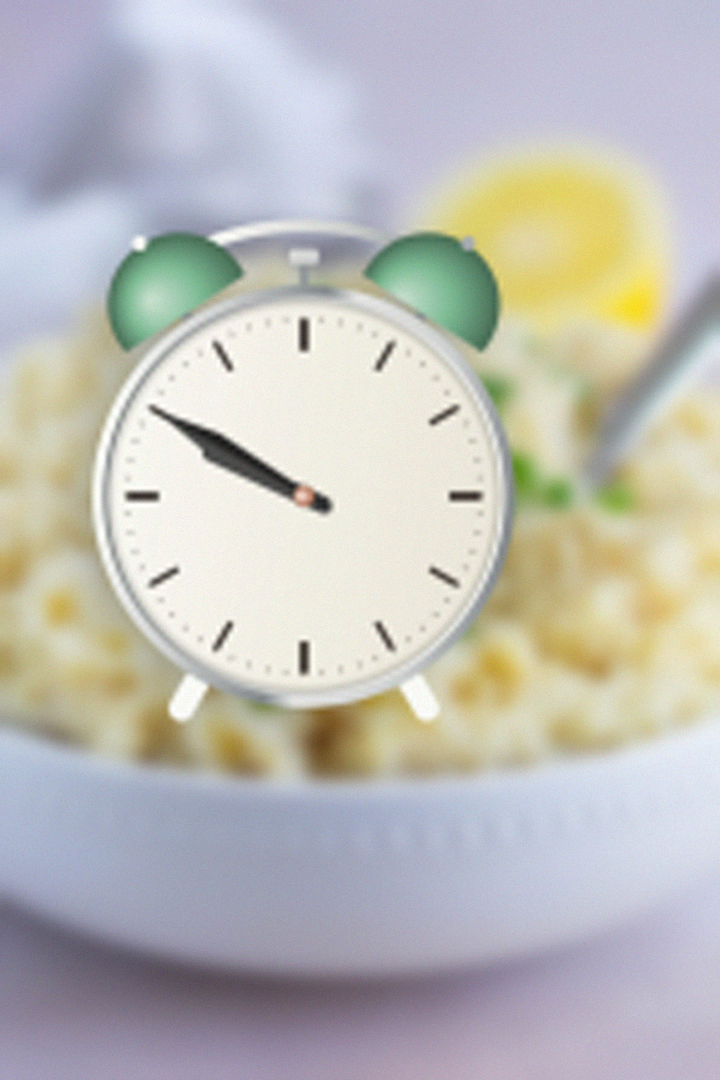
9:50
